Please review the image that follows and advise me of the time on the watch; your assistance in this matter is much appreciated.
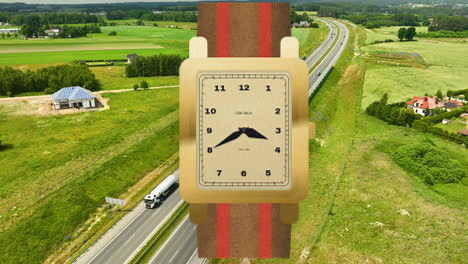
3:40
